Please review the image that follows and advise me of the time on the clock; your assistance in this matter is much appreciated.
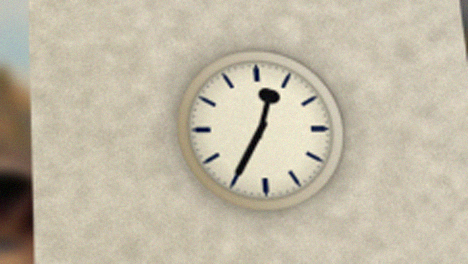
12:35
